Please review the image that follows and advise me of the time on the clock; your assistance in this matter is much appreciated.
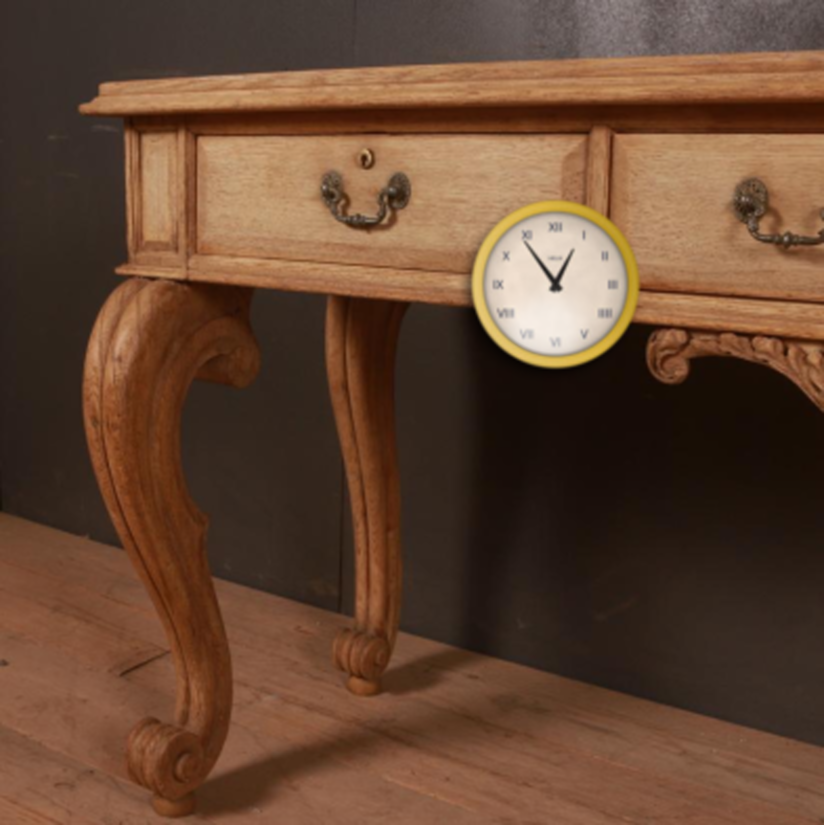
12:54
